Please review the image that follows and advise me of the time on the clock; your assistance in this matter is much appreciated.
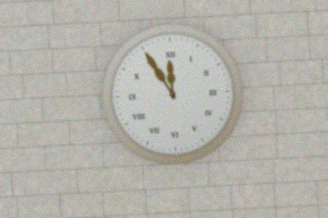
11:55
